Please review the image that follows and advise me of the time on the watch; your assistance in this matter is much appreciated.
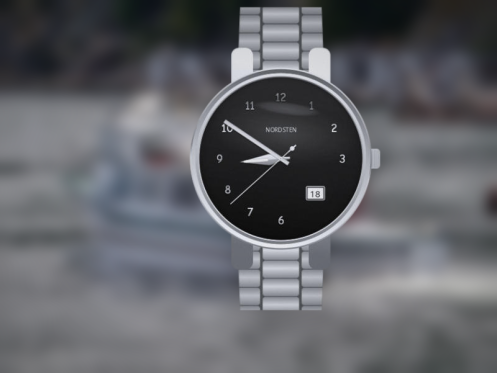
8:50:38
